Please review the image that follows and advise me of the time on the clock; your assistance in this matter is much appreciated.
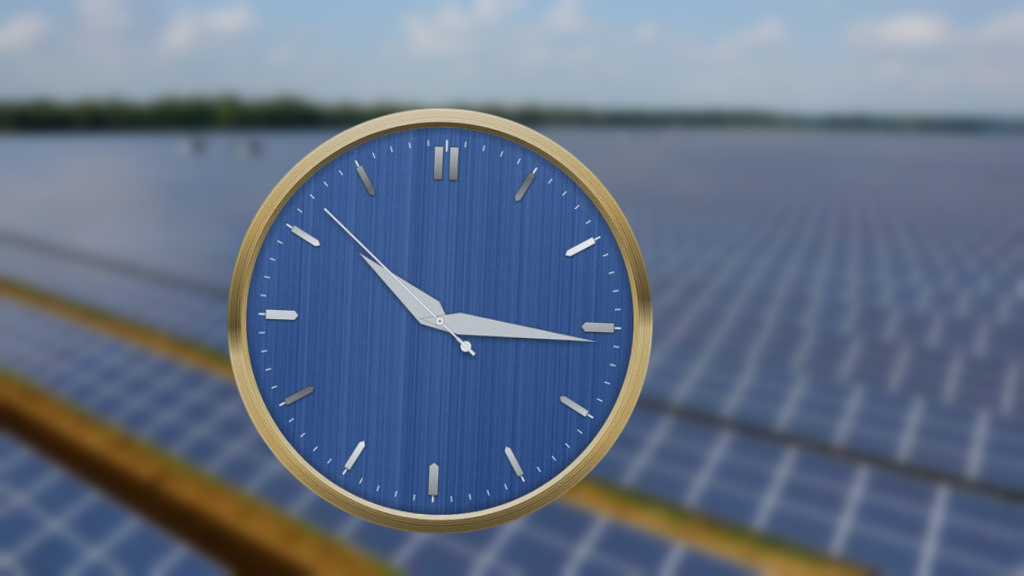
10:15:52
